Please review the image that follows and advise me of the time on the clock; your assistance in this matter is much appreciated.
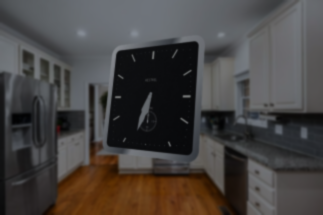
6:33
